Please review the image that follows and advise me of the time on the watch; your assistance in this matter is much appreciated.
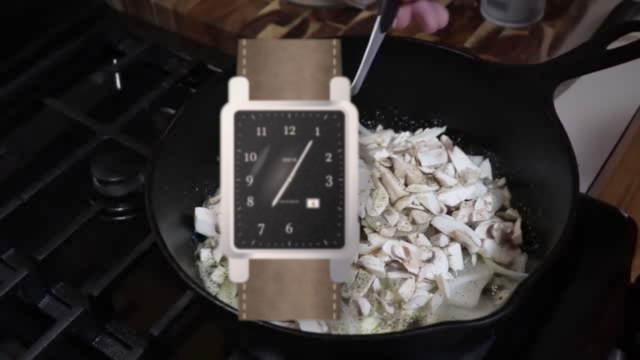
7:05
